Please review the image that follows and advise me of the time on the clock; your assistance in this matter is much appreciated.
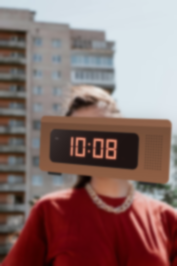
10:08
